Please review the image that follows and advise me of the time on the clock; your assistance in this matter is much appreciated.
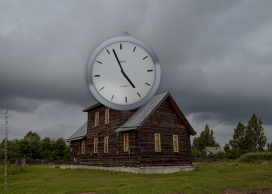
4:57
